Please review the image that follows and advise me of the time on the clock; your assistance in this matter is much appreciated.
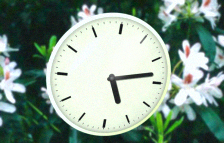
5:13
